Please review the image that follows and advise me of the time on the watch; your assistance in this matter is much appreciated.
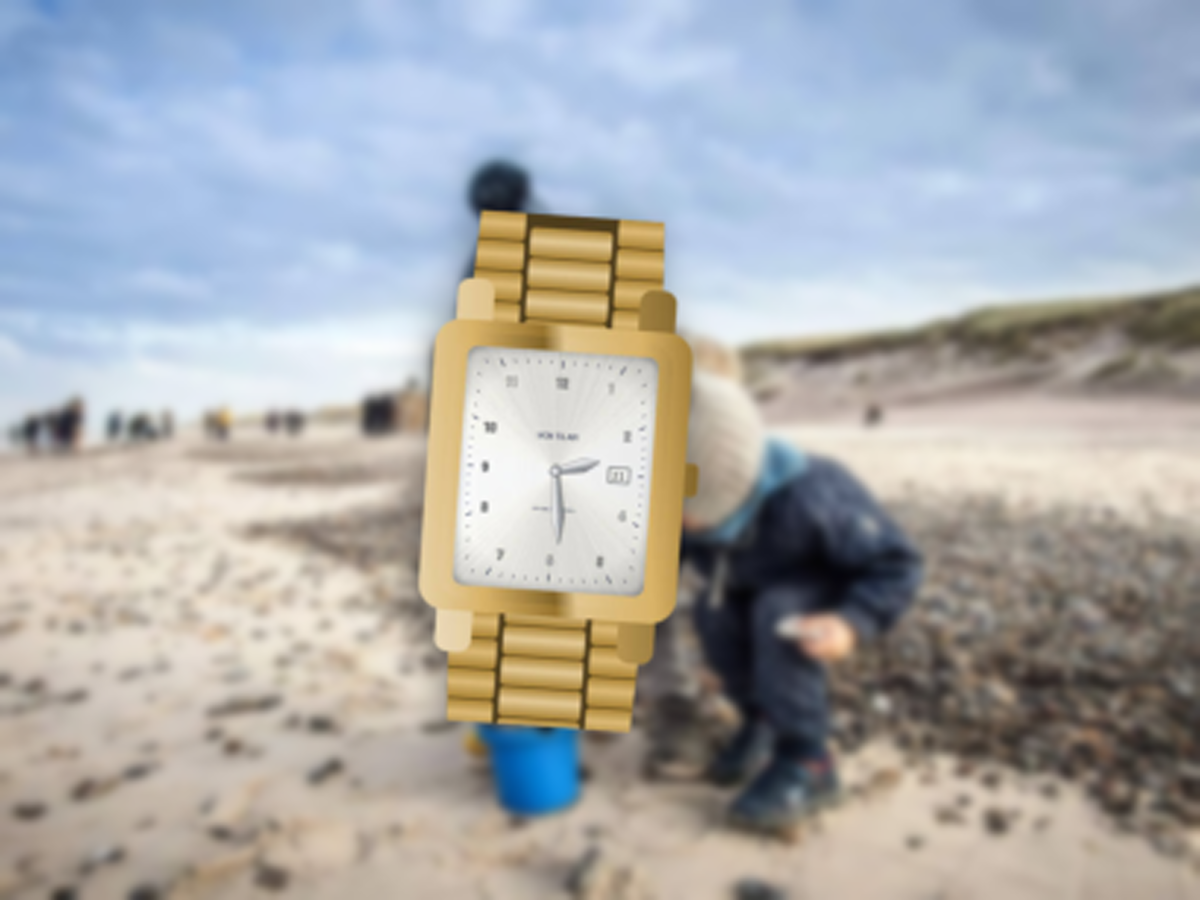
2:29
